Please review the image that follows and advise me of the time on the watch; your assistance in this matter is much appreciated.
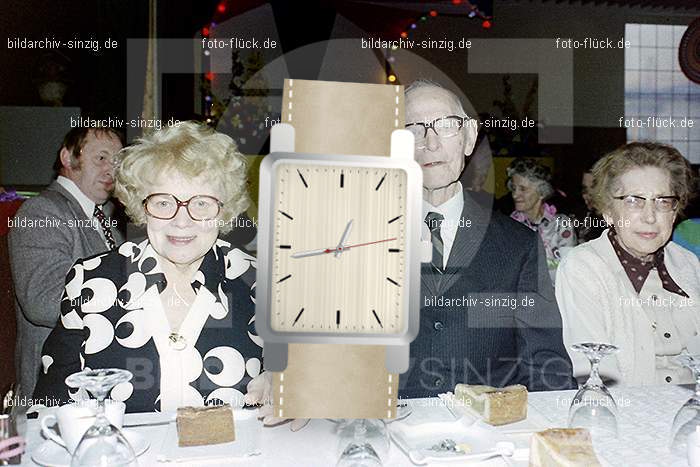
12:43:13
